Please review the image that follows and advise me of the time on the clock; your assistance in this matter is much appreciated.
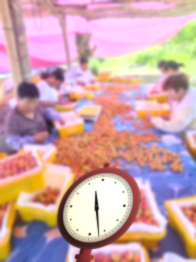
11:27
